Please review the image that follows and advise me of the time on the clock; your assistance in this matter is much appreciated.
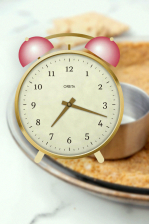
7:18
